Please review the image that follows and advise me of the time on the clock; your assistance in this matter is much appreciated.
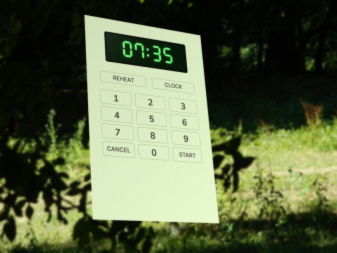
7:35
